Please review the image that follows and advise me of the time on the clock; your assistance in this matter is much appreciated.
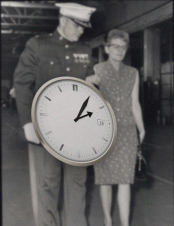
2:05
